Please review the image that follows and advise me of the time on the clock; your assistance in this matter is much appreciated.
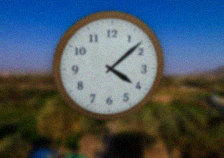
4:08
